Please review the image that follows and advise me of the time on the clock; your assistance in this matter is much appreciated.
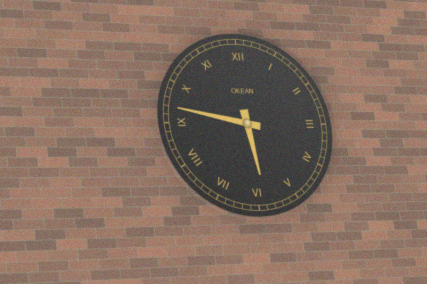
5:47
